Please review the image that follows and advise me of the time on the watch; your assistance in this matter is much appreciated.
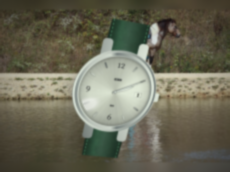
2:10
